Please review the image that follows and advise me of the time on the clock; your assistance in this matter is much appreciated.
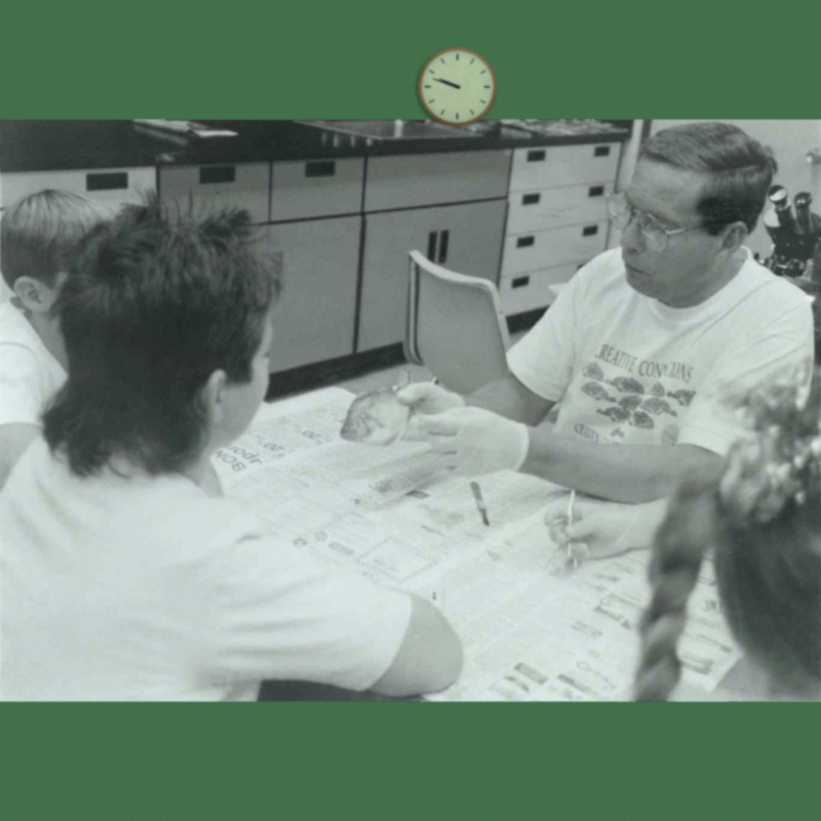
9:48
